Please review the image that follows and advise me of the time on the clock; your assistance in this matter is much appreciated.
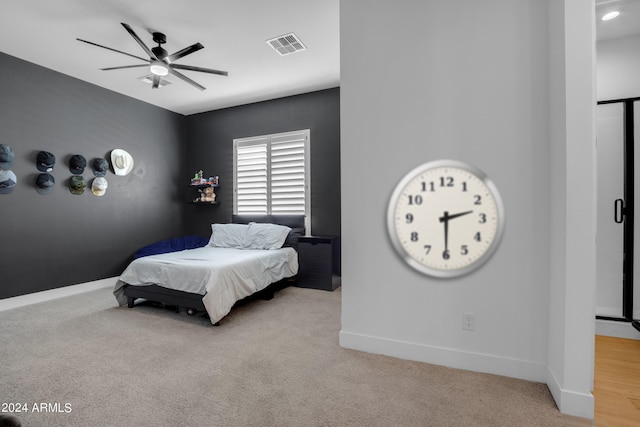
2:30
